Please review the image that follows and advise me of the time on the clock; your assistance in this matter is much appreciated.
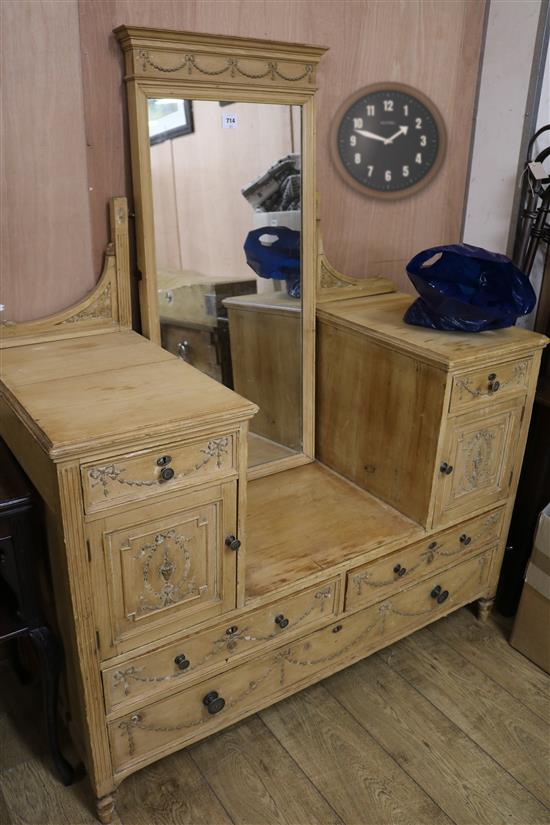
1:48
